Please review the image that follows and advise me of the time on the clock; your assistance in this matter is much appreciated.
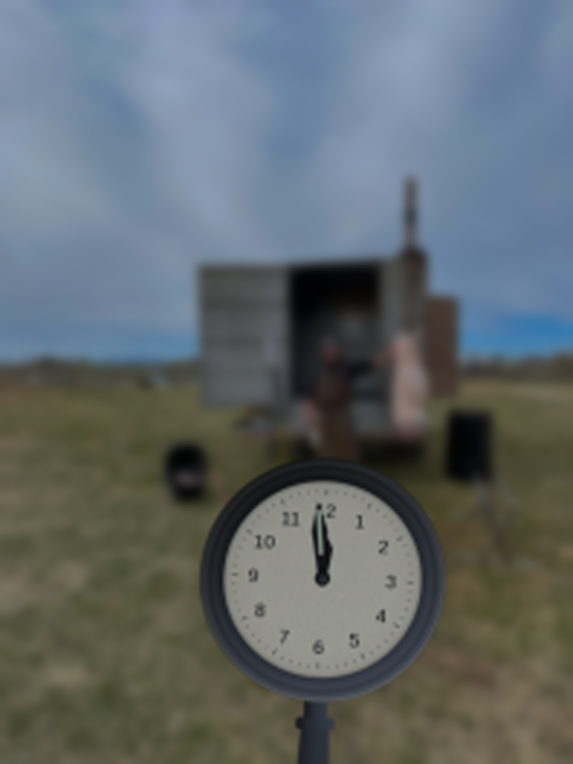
11:59
